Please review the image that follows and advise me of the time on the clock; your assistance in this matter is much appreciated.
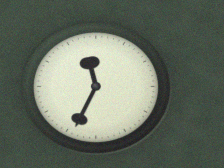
11:34
